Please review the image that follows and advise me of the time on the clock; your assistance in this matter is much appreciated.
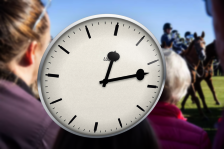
12:12
